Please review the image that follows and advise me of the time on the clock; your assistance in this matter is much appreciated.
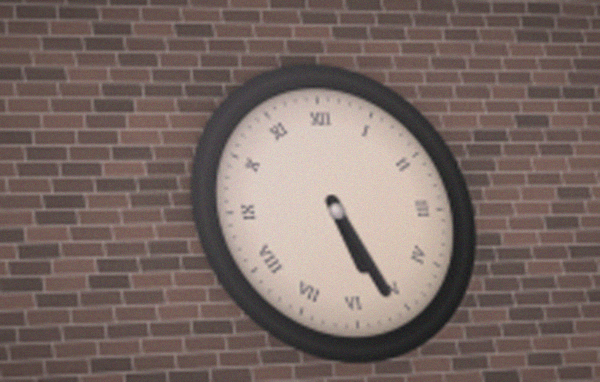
5:26
